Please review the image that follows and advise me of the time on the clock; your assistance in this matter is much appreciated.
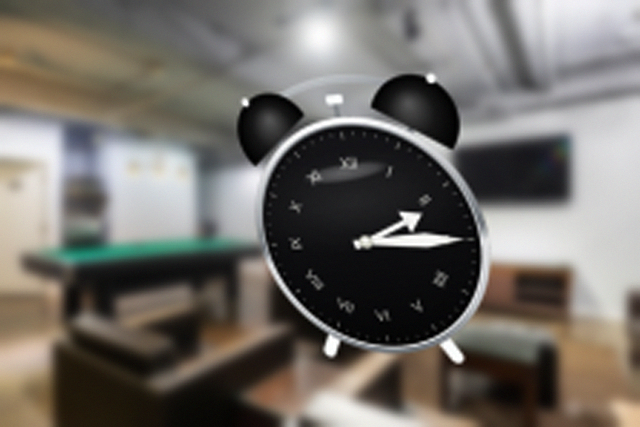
2:15
